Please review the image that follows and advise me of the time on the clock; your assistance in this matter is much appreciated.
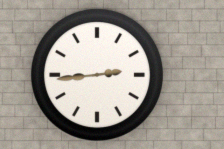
2:44
